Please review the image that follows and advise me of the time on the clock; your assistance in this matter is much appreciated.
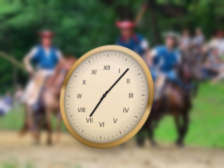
7:07
